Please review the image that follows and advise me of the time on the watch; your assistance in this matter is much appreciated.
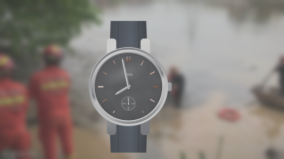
7:58
